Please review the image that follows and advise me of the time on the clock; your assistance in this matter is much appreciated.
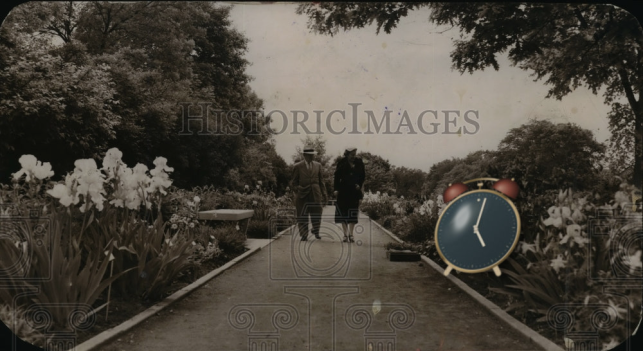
5:02
